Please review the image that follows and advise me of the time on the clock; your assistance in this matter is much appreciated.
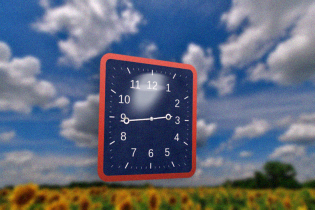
2:44
